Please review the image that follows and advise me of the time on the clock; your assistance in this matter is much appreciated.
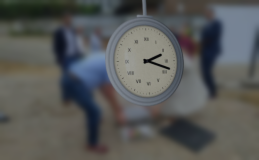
2:18
